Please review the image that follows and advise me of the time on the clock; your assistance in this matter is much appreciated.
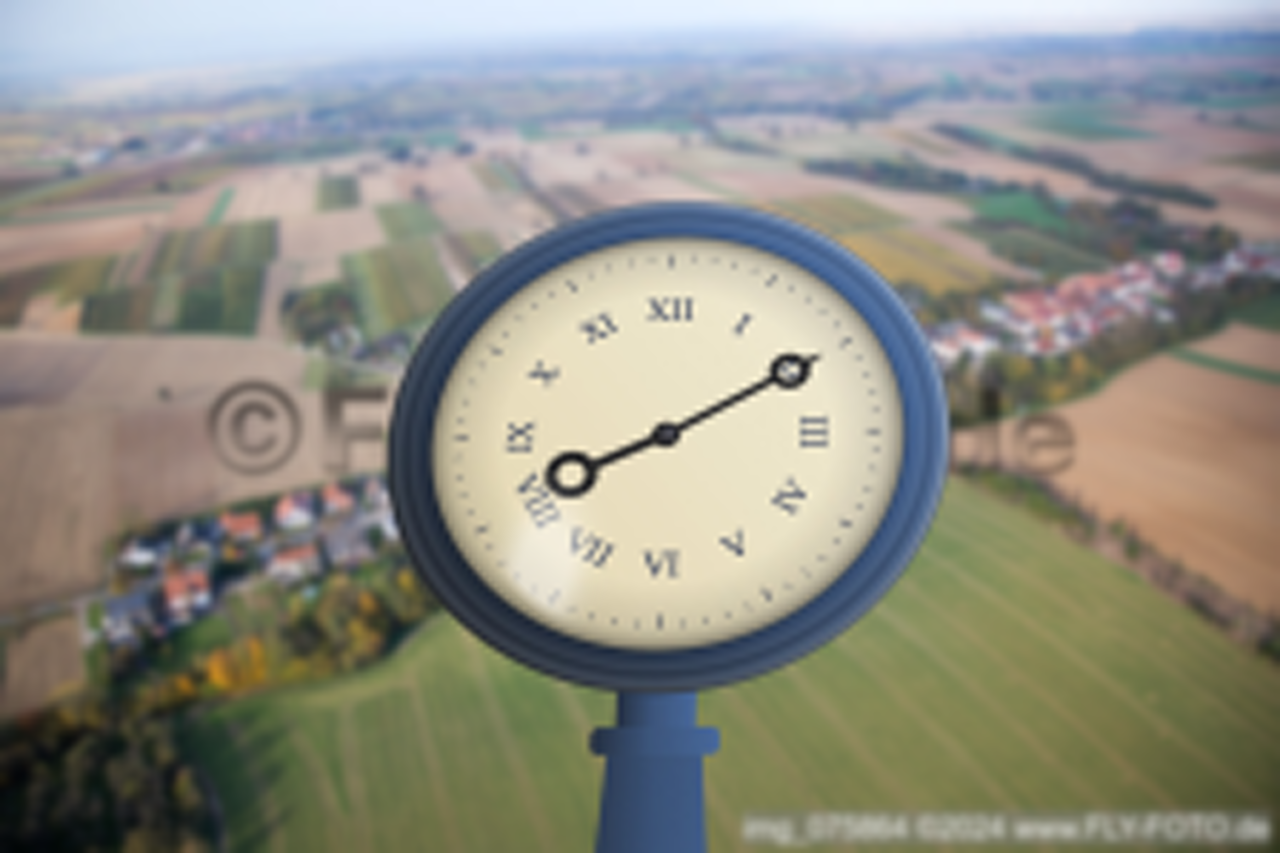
8:10
